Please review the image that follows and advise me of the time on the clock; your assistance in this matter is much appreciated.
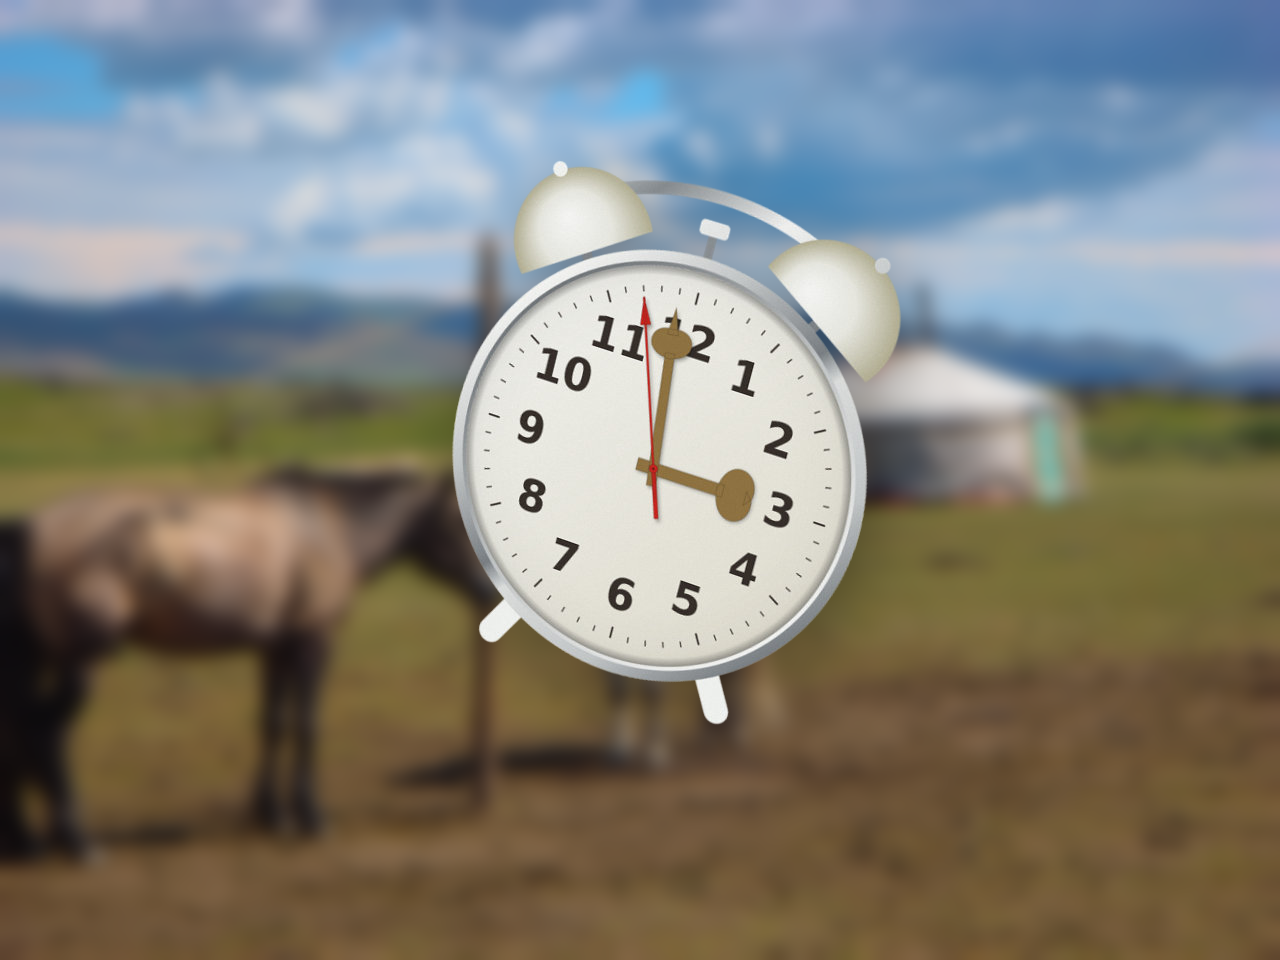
2:58:57
